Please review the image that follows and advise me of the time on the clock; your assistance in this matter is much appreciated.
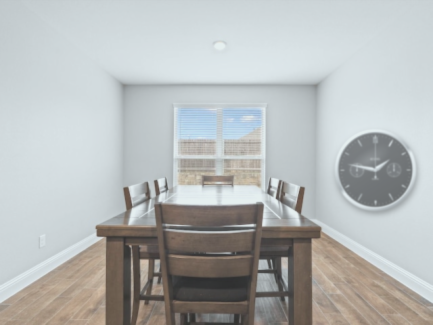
1:47
